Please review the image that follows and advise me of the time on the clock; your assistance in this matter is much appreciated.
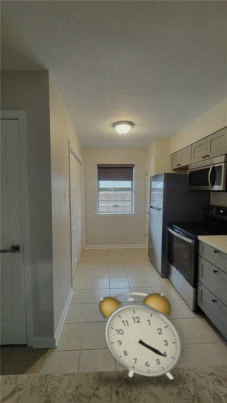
4:21
